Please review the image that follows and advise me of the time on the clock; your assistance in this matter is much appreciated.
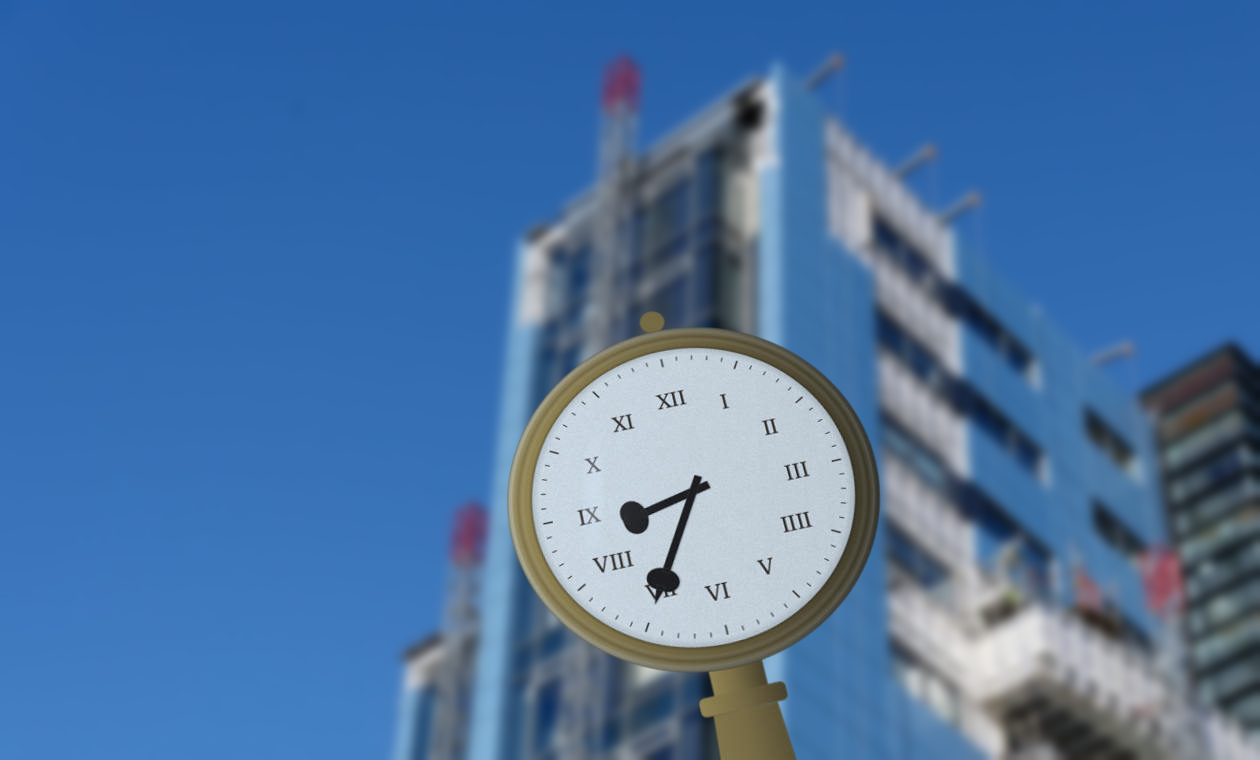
8:35
